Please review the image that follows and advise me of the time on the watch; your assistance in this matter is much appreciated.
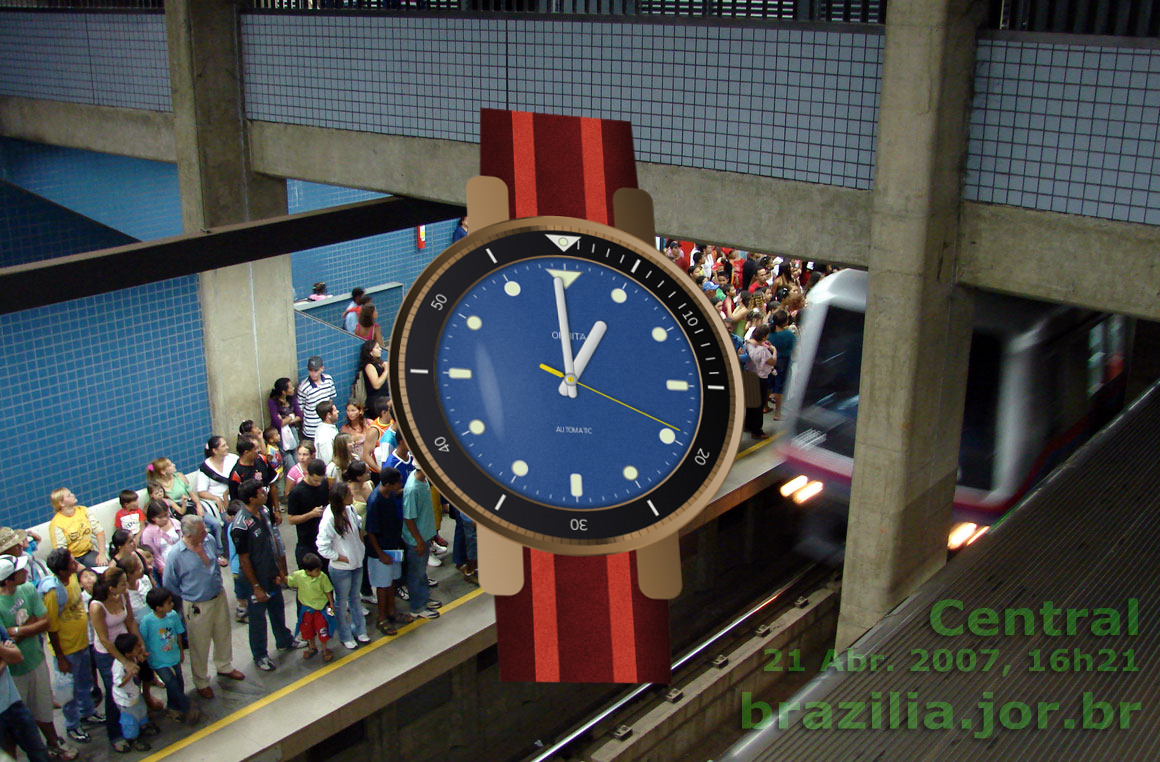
12:59:19
